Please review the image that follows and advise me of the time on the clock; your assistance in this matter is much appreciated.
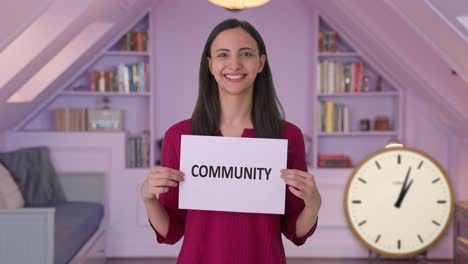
1:03
